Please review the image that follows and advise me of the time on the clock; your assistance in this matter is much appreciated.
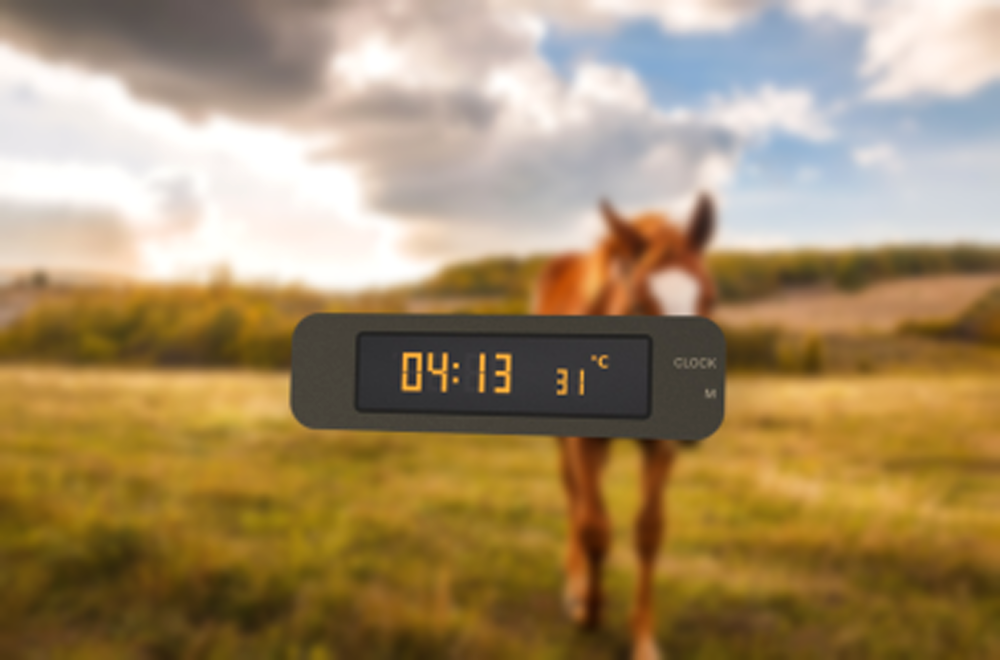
4:13
